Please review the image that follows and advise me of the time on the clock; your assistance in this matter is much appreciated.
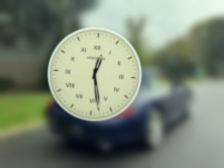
12:28
